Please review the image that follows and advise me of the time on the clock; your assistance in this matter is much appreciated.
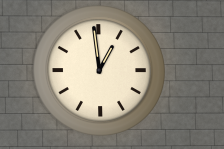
12:59
